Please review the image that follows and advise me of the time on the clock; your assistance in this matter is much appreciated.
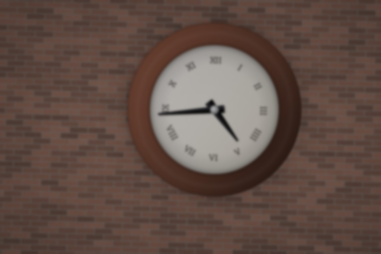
4:44
